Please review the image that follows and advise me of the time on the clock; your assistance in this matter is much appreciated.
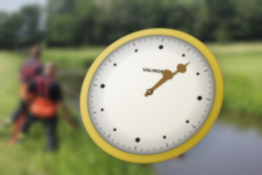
1:07
